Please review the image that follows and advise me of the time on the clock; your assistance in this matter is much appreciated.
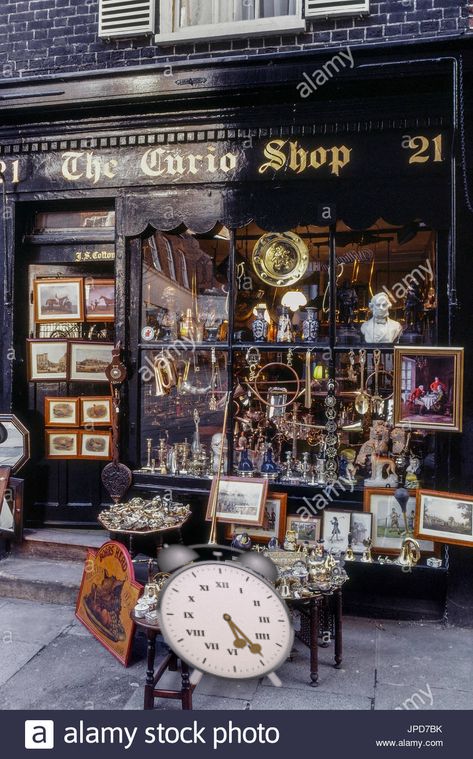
5:24
